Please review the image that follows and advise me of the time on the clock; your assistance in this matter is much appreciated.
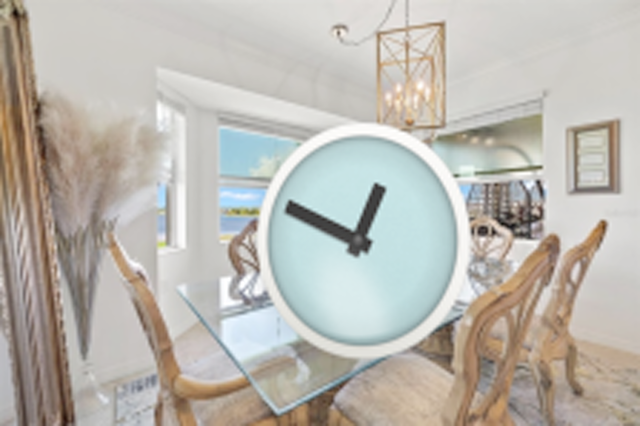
12:49
